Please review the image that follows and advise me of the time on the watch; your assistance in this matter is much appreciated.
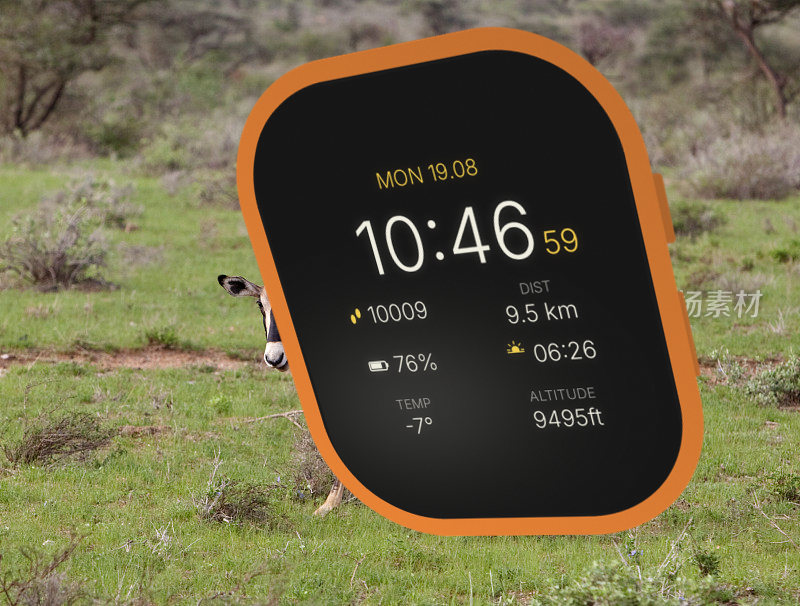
10:46:59
